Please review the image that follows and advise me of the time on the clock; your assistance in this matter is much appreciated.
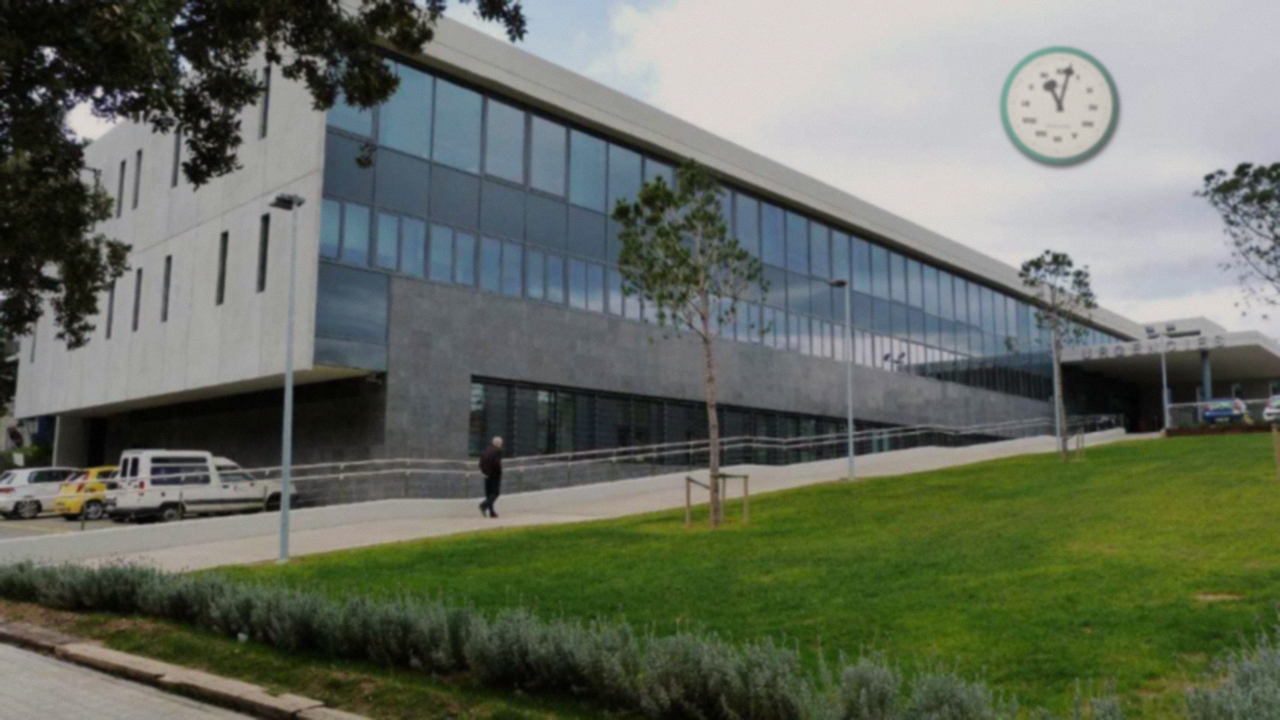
11:02
